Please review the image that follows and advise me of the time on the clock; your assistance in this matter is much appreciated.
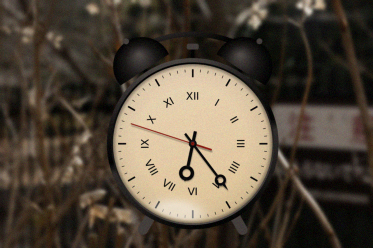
6:23:48
